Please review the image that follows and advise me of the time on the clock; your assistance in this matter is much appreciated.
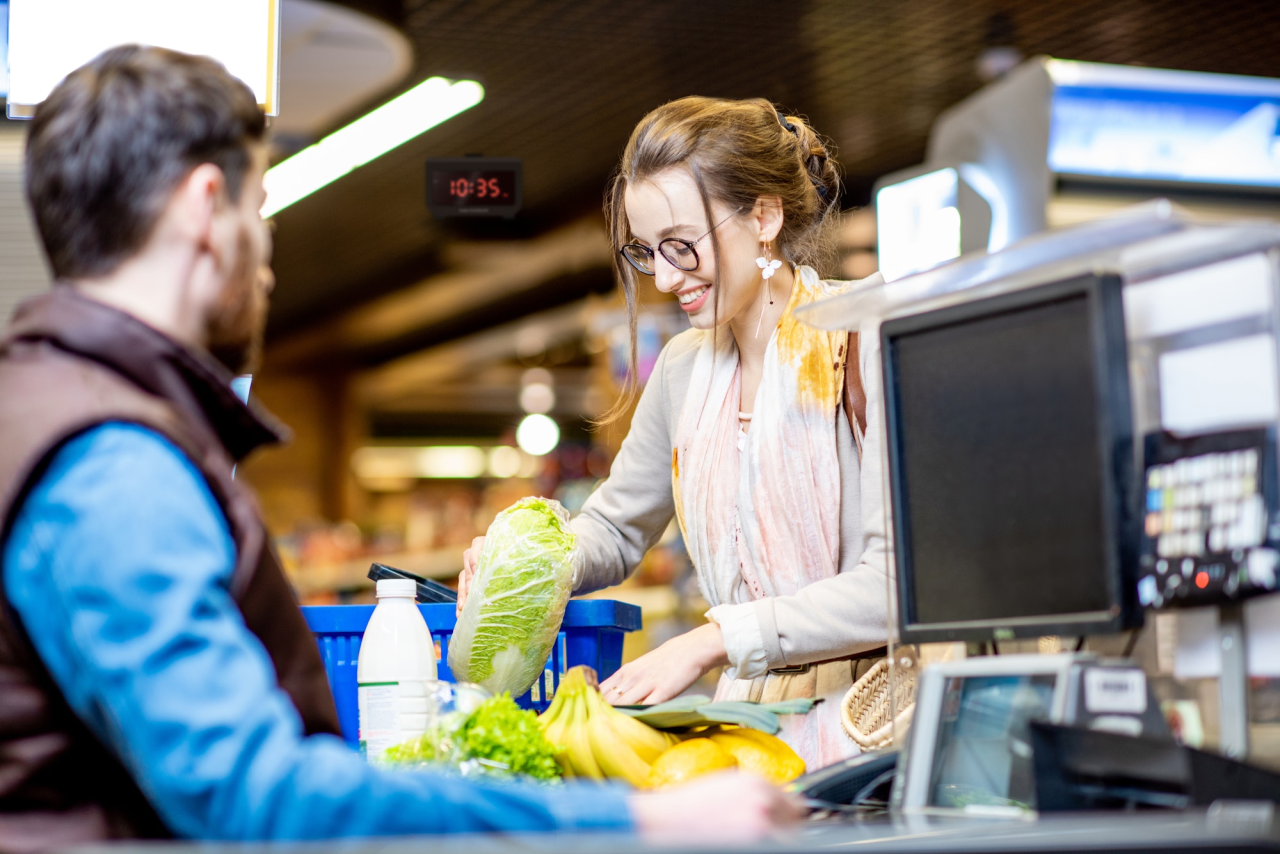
10:35
